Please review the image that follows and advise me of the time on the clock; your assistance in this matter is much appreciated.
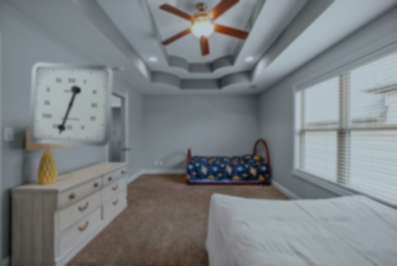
12:33
